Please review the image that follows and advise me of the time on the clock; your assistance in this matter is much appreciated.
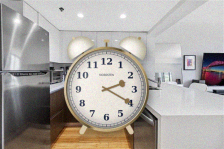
2:20
